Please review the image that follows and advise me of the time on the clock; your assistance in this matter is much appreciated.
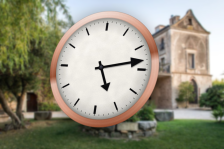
5:13
